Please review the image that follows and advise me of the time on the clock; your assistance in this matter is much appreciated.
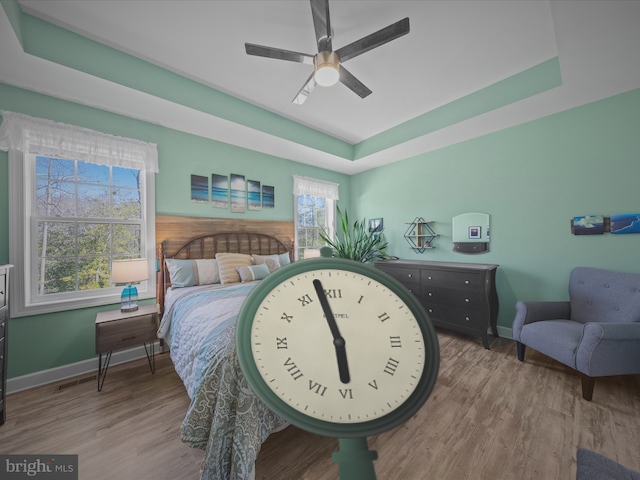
5:58
